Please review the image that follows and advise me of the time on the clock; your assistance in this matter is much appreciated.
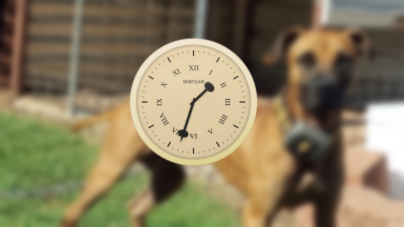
1:33
